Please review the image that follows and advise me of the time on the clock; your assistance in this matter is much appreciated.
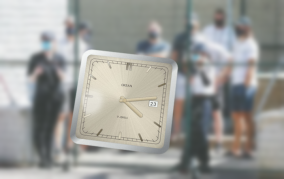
4:13
